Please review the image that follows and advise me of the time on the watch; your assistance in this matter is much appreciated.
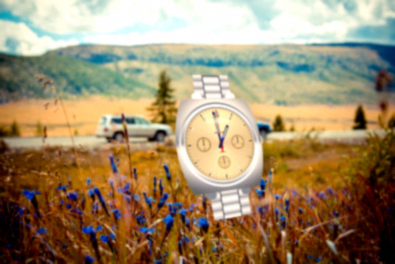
12:59
